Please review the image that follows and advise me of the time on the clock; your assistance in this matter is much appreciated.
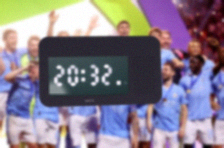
20:32
